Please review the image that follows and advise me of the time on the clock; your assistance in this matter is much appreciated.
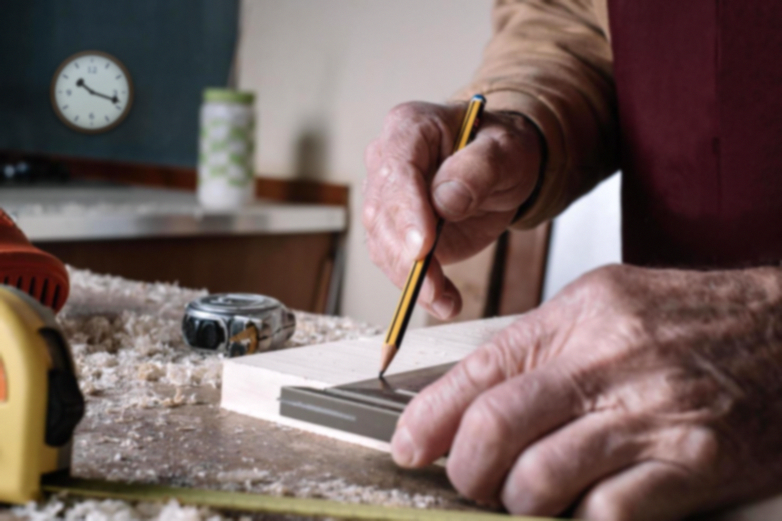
10:18
